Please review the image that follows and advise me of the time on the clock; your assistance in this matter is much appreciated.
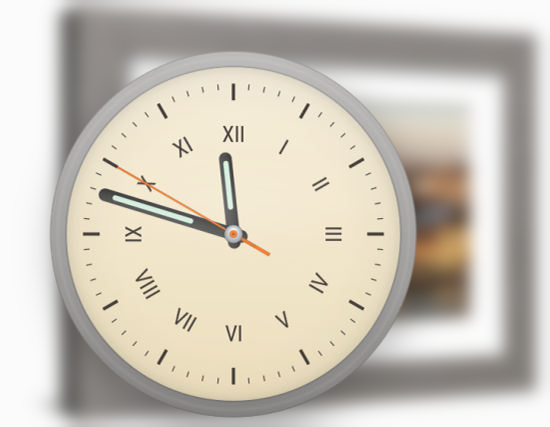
11:47:50
